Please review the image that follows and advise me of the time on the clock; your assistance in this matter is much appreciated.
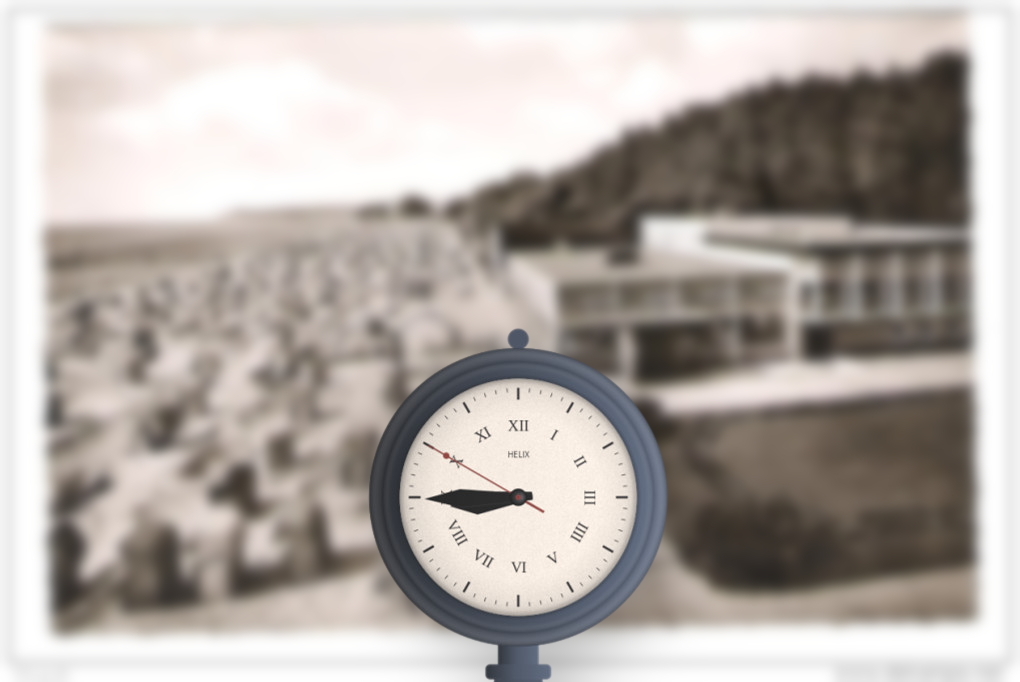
8:44:50
